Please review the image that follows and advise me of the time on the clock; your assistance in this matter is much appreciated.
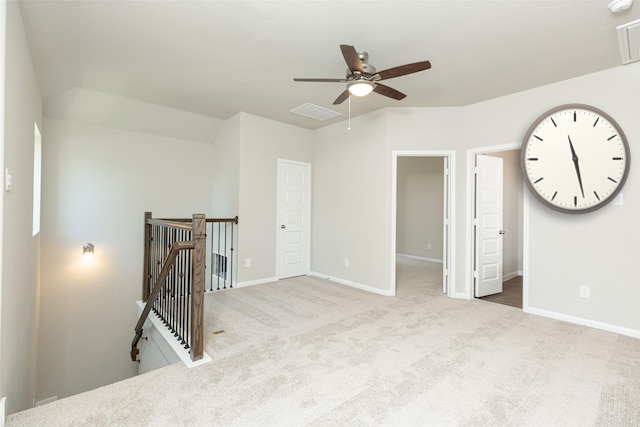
11:28
